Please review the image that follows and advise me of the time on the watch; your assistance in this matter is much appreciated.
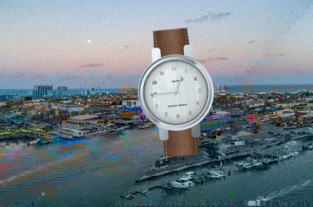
12:45
